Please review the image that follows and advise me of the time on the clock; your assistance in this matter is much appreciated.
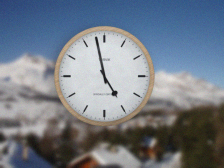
4:58
